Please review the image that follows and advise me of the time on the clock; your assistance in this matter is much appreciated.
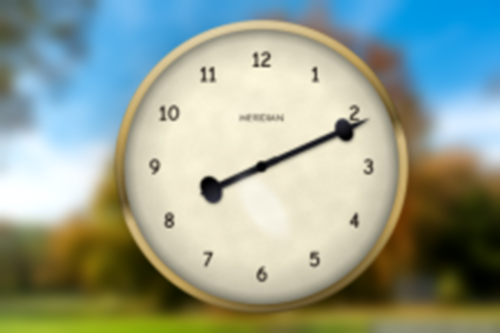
8:11
